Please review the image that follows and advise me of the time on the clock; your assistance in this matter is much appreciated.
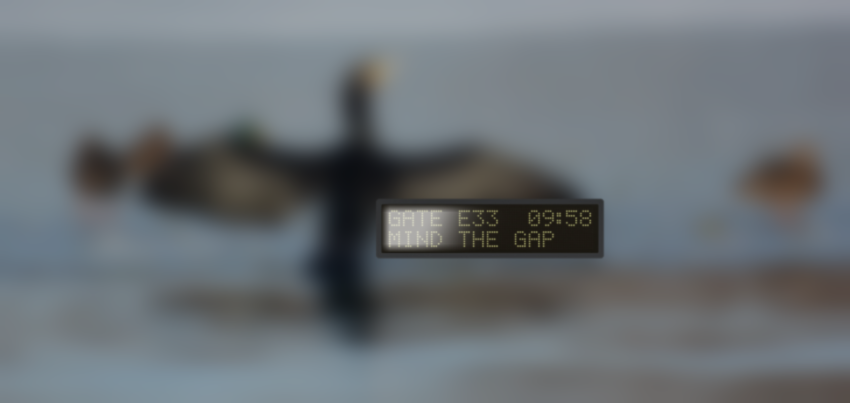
9:58
